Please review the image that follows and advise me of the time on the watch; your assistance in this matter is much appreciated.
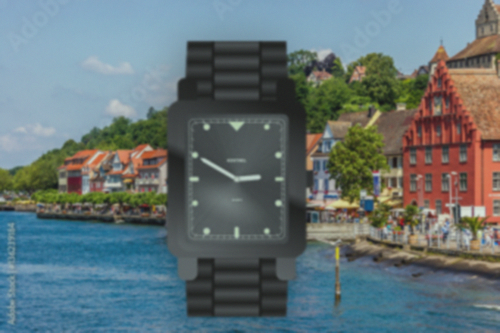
2:50
